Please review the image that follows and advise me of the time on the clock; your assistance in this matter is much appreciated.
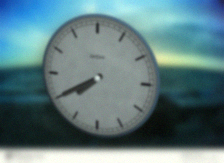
7:40
